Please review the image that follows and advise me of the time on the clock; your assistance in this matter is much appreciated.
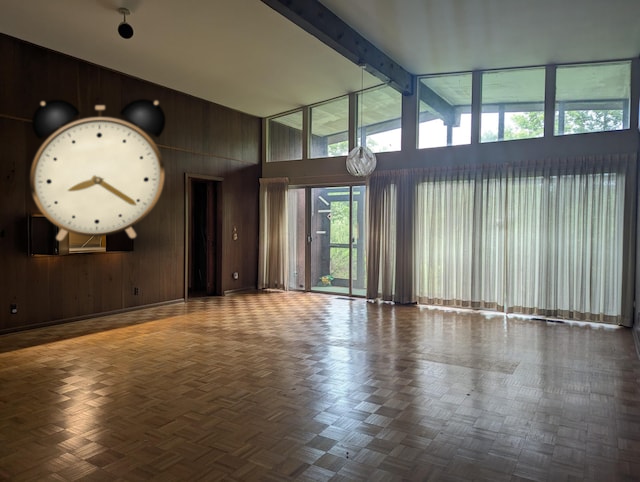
8:21
